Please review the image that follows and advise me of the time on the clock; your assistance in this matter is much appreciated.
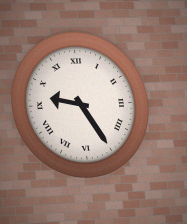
9:25
